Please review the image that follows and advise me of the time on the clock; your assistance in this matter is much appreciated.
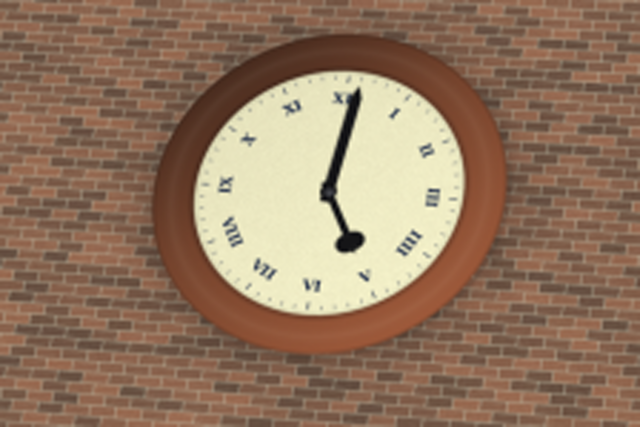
5:01
